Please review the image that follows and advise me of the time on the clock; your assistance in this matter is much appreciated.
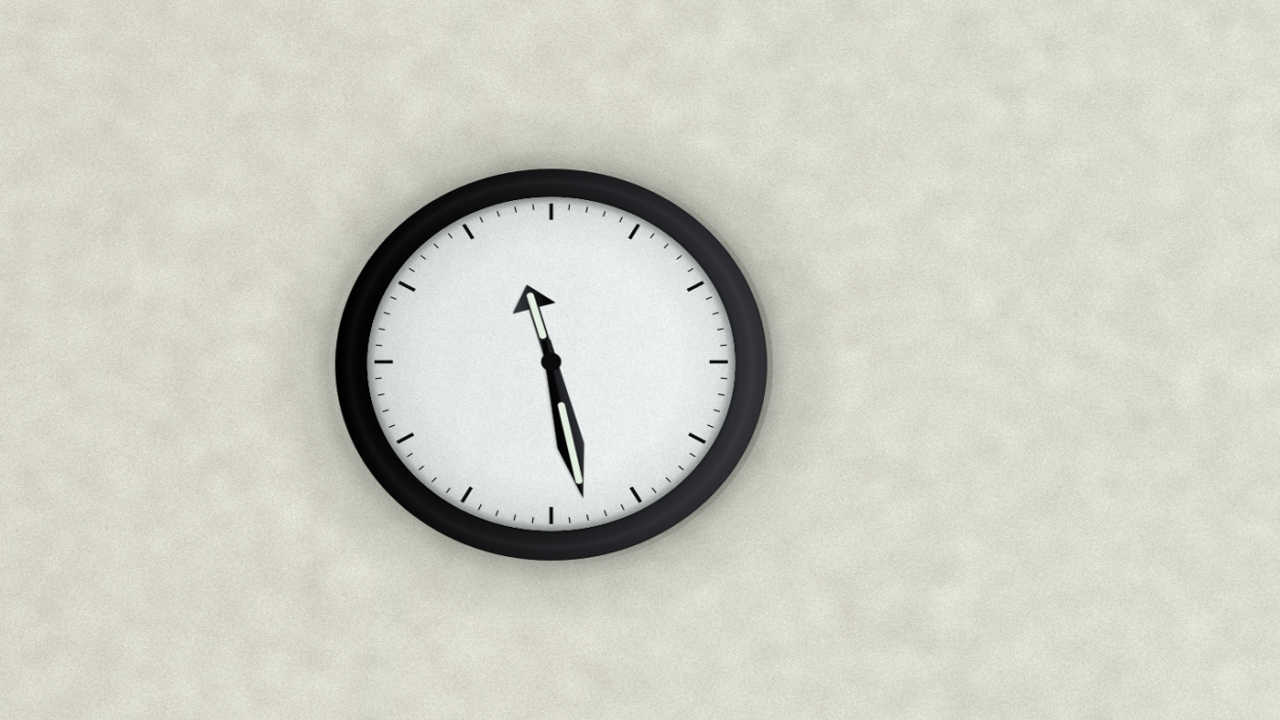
11:28
